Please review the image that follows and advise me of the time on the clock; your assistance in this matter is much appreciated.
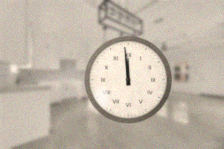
11:59
